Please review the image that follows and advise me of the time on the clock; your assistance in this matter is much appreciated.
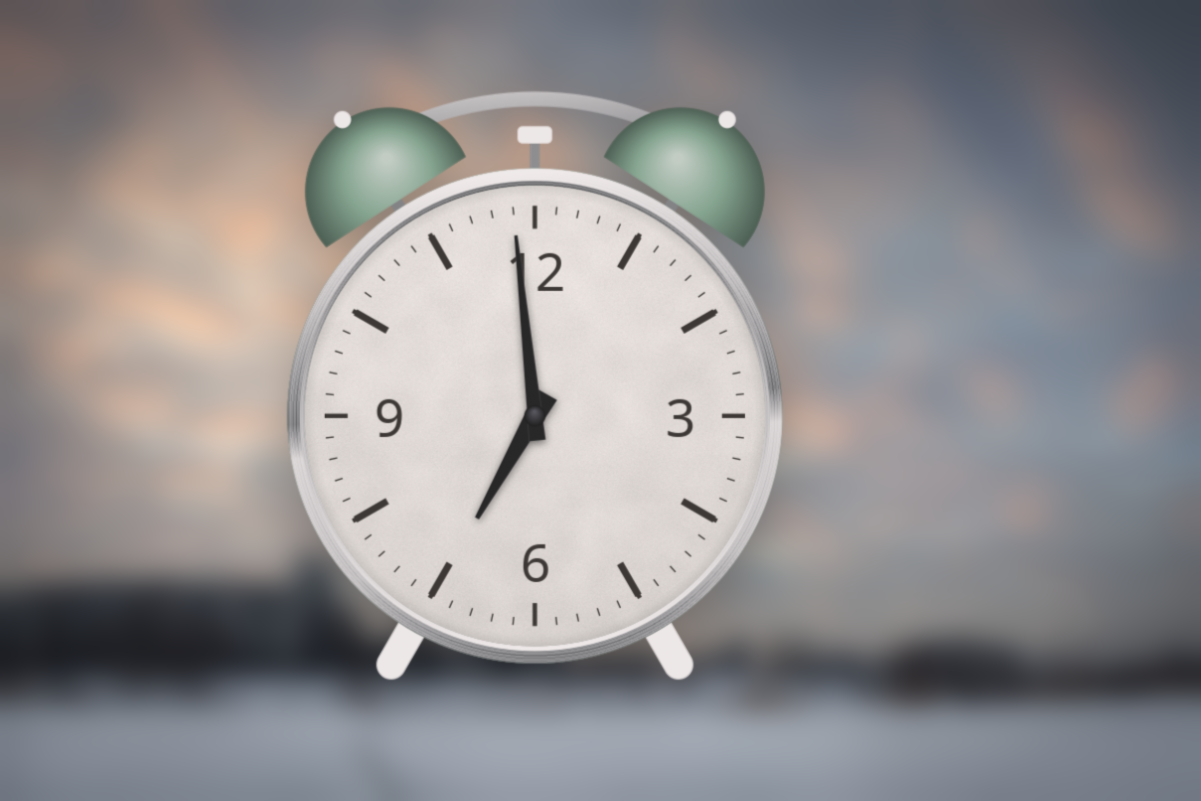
6:59
